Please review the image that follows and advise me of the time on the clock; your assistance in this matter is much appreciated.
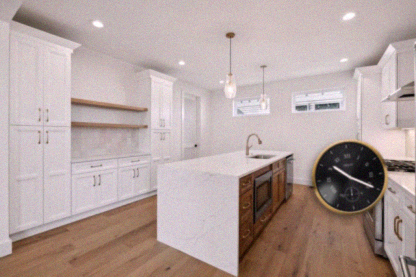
10:20
